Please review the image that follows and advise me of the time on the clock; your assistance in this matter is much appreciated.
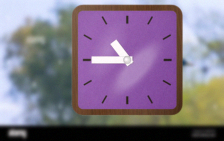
10:45
